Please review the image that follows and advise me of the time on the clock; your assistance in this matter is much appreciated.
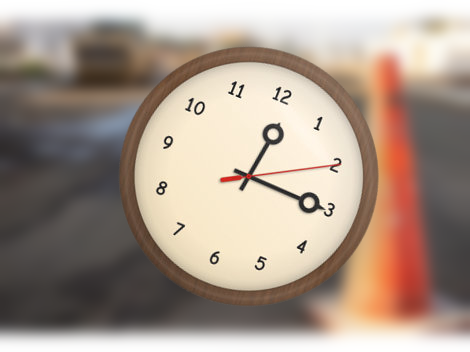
12:15:10
